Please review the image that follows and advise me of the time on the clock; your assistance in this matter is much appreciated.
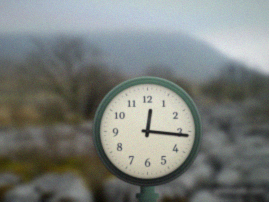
12:16
